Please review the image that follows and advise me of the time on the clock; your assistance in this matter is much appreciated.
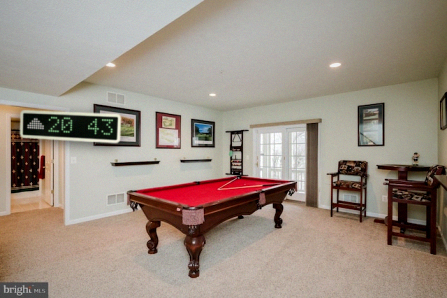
20:43
